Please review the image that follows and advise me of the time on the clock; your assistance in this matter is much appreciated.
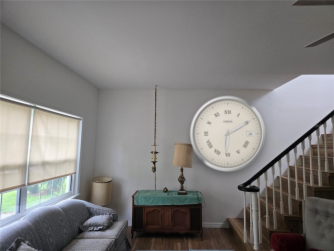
6:10
